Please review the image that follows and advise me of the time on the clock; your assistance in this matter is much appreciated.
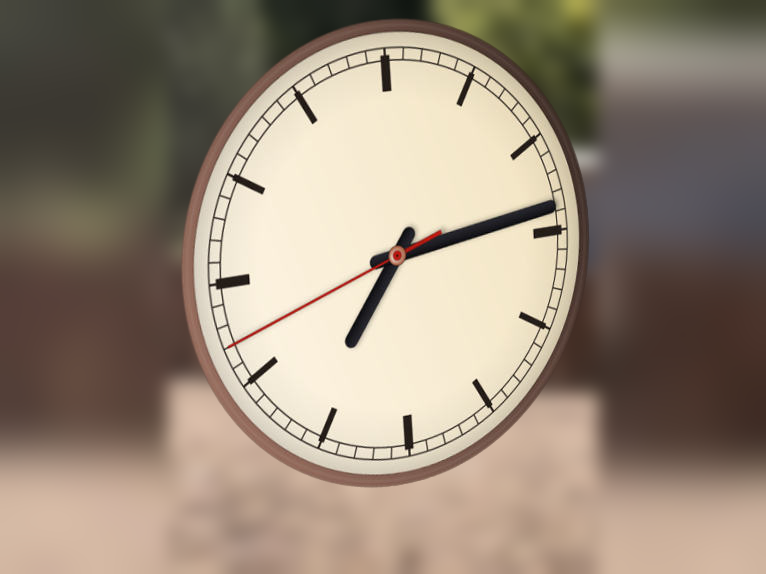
7:13:42
